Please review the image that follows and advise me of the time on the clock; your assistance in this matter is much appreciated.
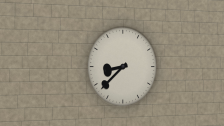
8:38
